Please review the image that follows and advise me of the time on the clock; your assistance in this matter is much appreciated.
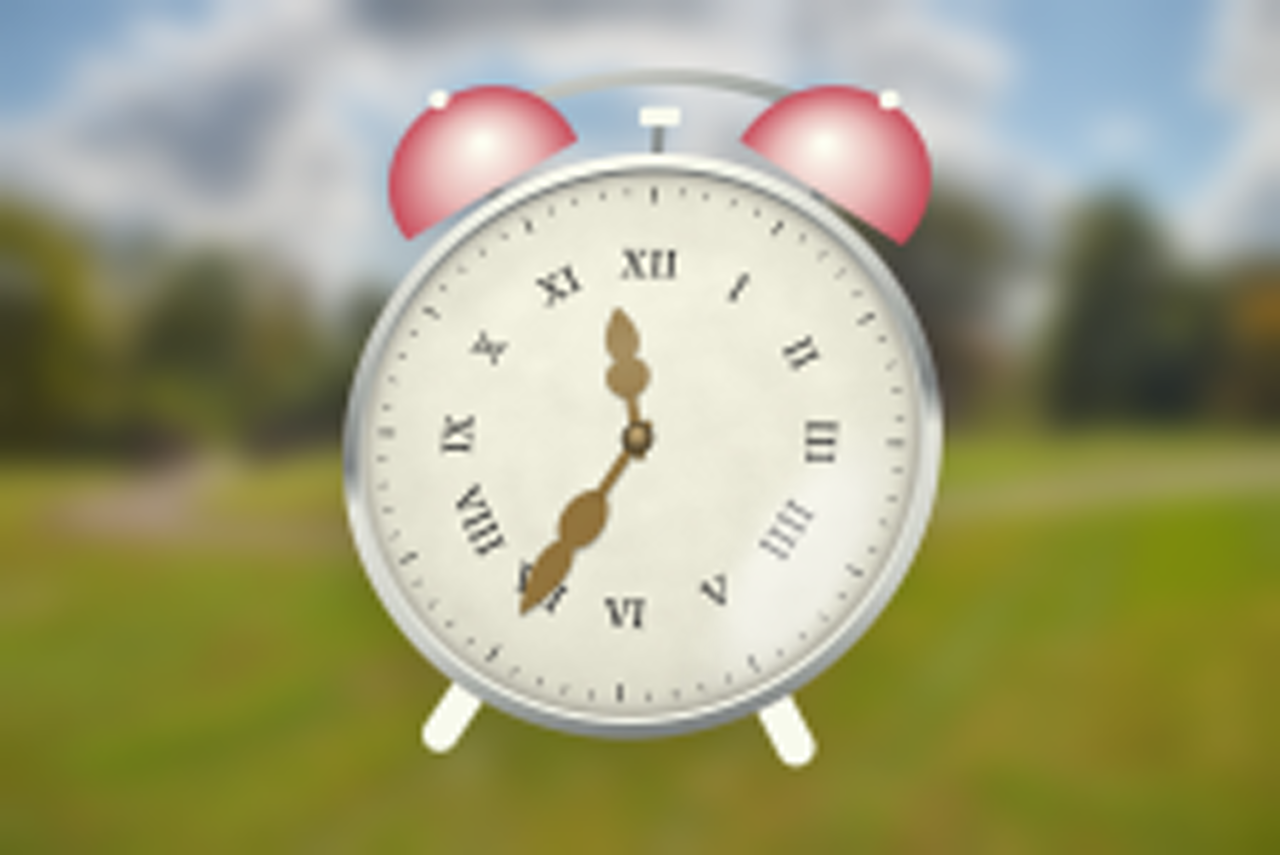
11:35
